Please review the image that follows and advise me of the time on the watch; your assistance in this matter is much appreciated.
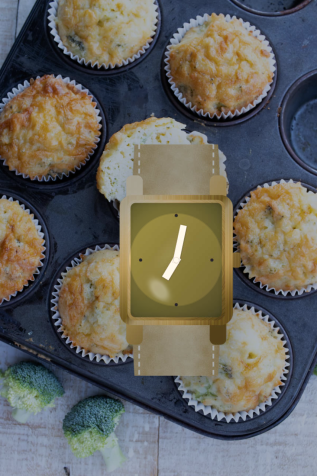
7:02
